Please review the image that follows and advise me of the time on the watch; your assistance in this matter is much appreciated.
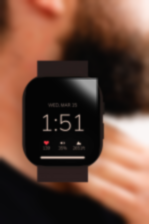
1:51
